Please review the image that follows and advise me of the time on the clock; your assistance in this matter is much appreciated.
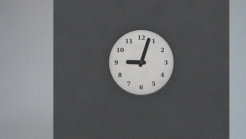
9:03
